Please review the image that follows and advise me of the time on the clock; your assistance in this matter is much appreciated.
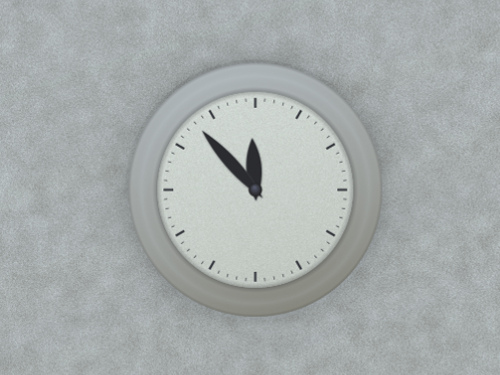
11:53
